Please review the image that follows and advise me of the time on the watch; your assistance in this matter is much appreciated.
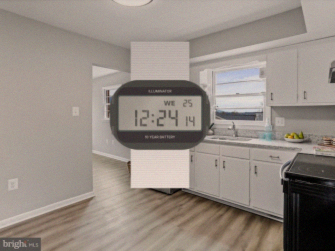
12:24:14
